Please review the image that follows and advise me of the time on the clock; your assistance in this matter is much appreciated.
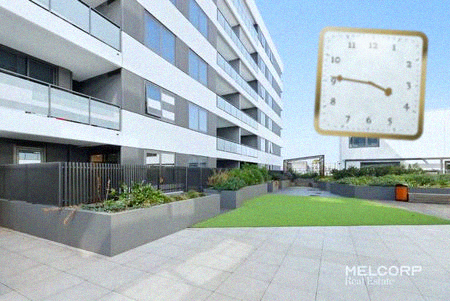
3:46
